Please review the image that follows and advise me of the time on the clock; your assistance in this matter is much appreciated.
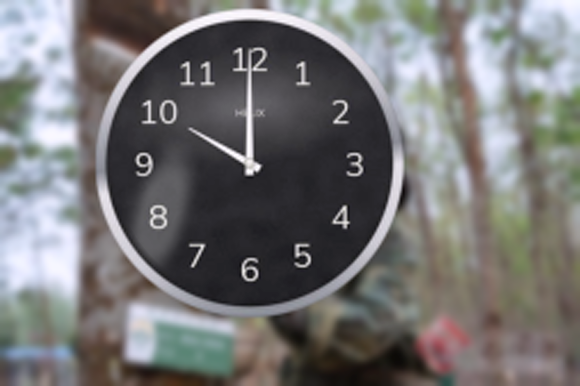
10:00
